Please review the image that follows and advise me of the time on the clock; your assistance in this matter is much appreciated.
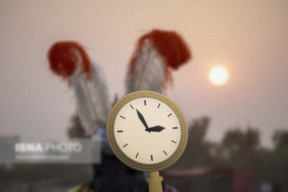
2:56
